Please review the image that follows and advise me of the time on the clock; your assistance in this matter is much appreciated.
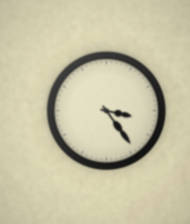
3:24
